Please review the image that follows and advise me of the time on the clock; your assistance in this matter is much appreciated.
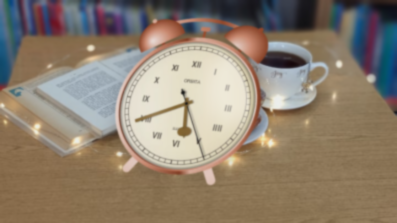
5:40:25
